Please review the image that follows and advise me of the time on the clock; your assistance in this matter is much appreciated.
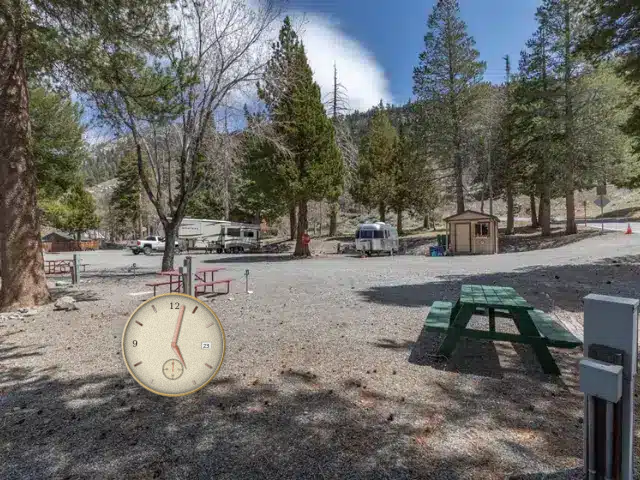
5:02
